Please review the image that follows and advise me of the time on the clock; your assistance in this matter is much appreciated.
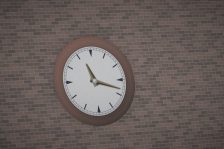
11:18
